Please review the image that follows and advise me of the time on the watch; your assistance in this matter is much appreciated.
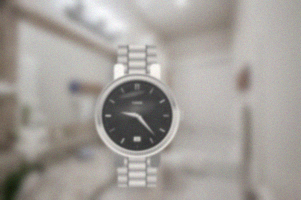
9:23
